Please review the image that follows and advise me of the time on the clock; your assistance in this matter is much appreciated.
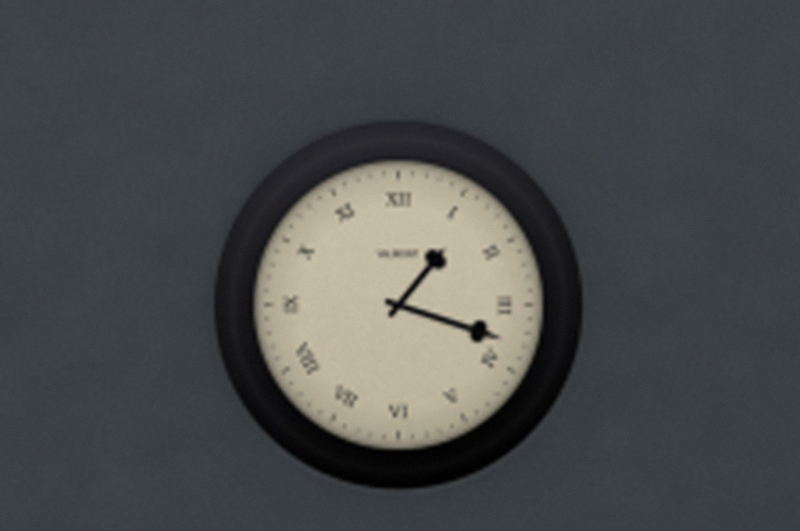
1:18
